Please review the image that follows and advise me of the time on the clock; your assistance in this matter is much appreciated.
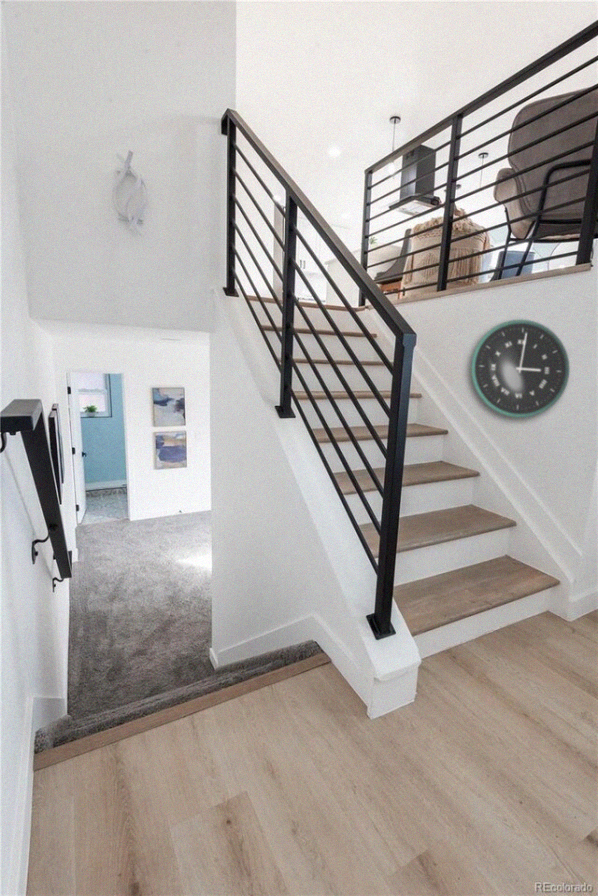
3:01
